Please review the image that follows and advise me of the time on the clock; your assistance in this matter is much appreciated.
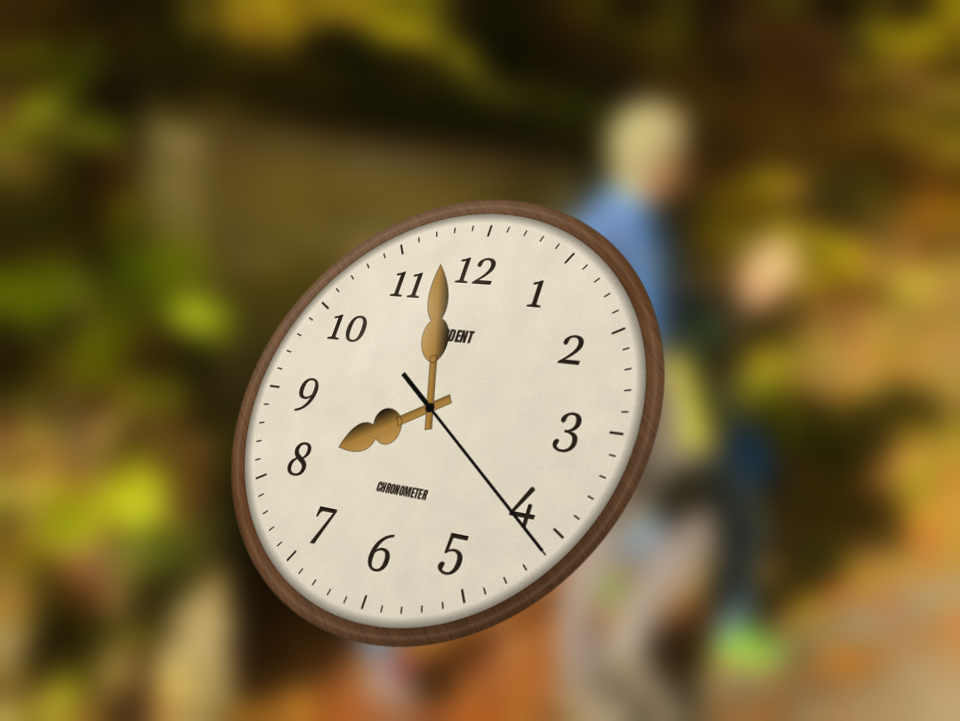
7:57:21
